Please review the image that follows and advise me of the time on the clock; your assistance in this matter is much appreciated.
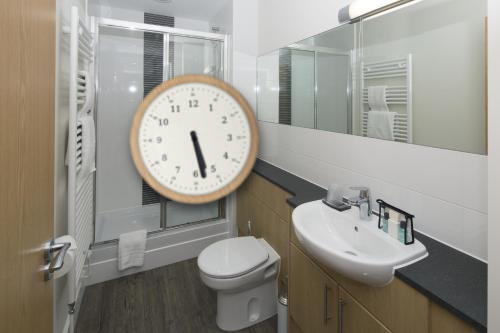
5:28
